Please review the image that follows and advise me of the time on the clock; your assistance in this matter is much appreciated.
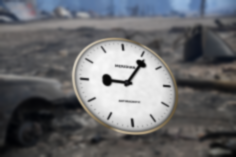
9:06
